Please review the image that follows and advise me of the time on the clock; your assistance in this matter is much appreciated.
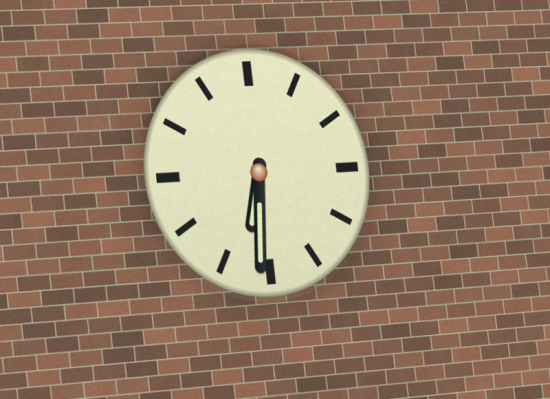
6:31
